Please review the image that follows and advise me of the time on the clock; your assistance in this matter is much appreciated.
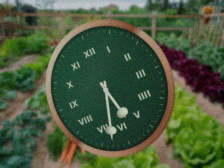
5:33
